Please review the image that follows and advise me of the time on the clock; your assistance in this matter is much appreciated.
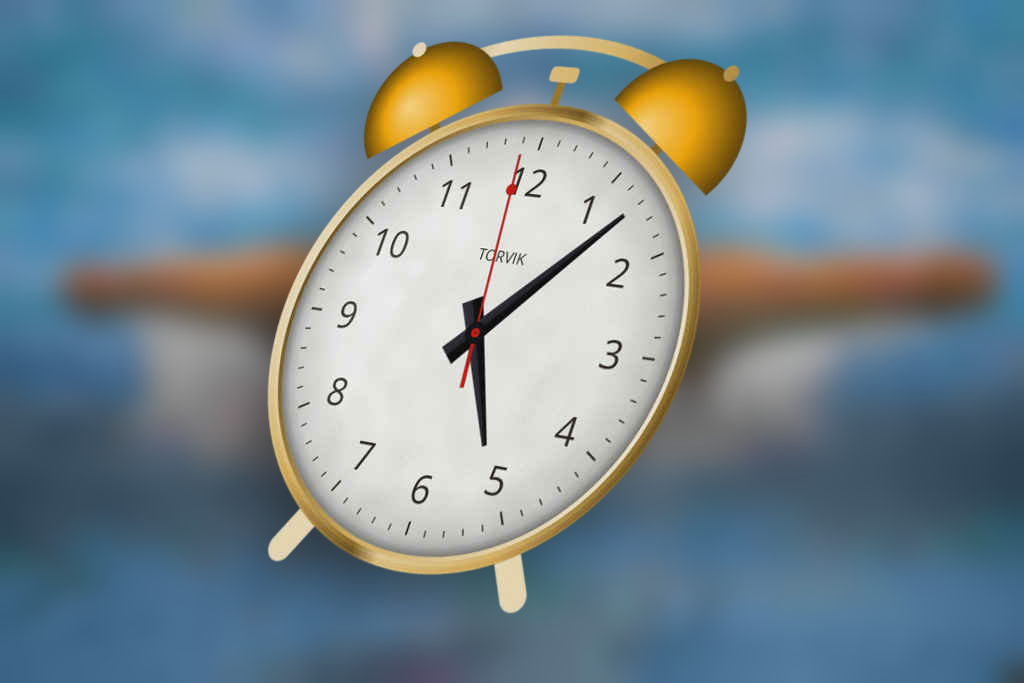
5:06:59
